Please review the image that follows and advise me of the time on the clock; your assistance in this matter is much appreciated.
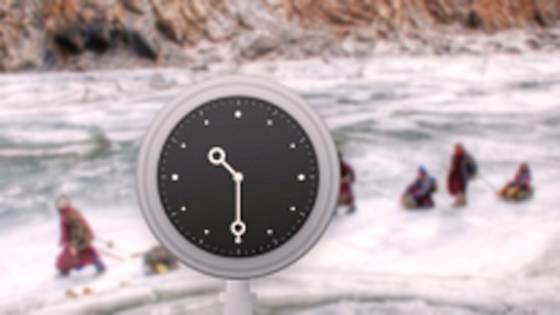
10:30
